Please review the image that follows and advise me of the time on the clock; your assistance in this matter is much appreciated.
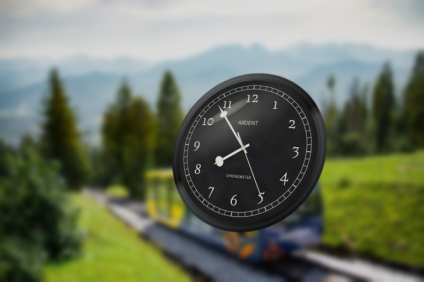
7:53:25
